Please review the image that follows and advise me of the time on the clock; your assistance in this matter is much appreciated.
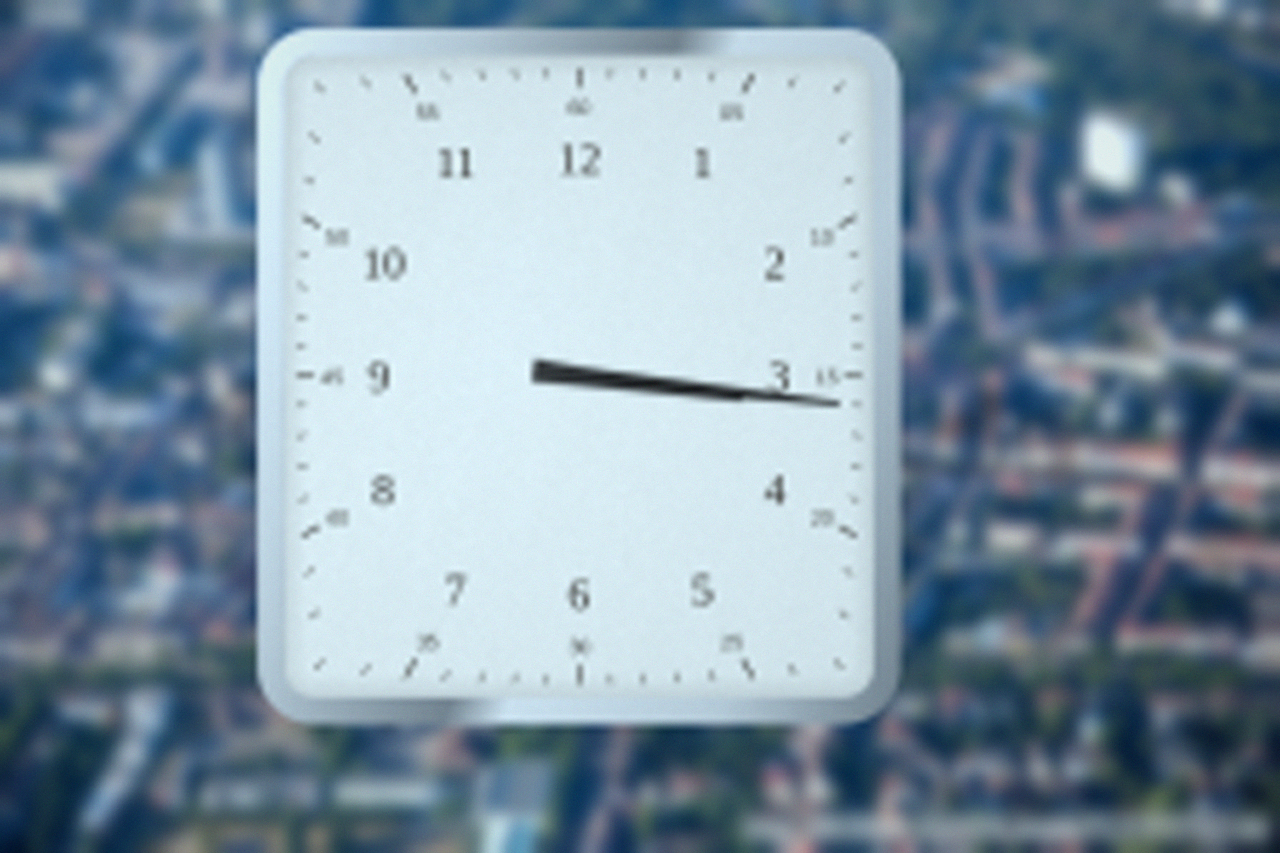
3:16
